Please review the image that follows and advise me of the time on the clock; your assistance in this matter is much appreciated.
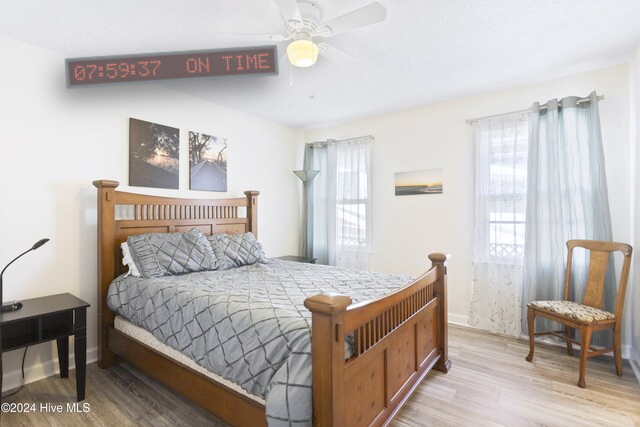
7:59:37
